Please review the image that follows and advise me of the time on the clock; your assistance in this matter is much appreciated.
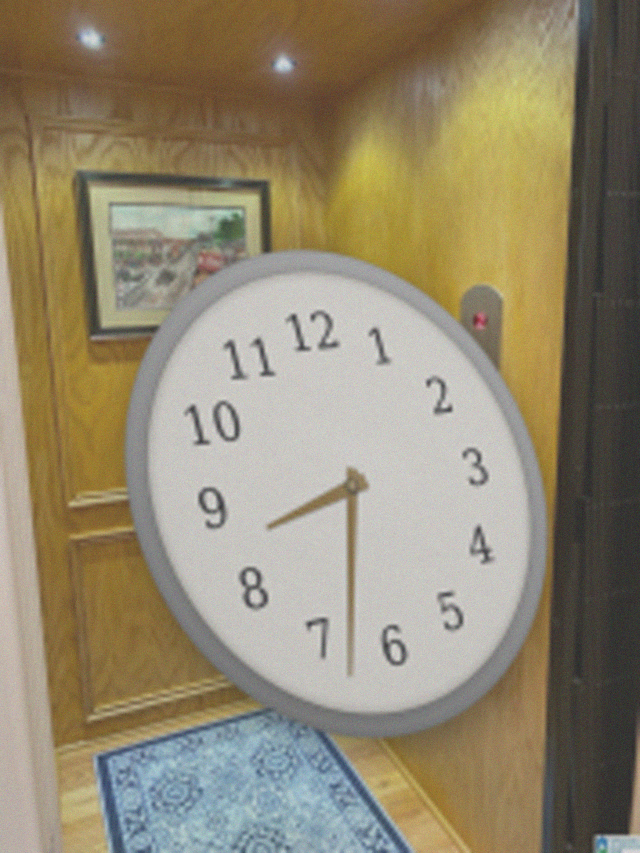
8:33
